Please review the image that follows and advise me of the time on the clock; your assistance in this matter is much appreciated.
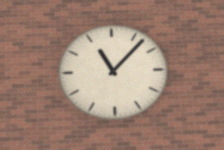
11:07
